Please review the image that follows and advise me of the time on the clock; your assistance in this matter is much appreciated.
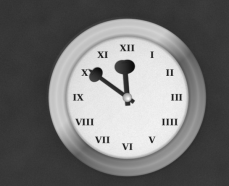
11:51
